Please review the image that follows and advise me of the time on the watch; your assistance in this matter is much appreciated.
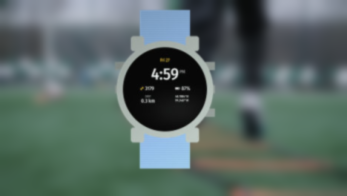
4:59
